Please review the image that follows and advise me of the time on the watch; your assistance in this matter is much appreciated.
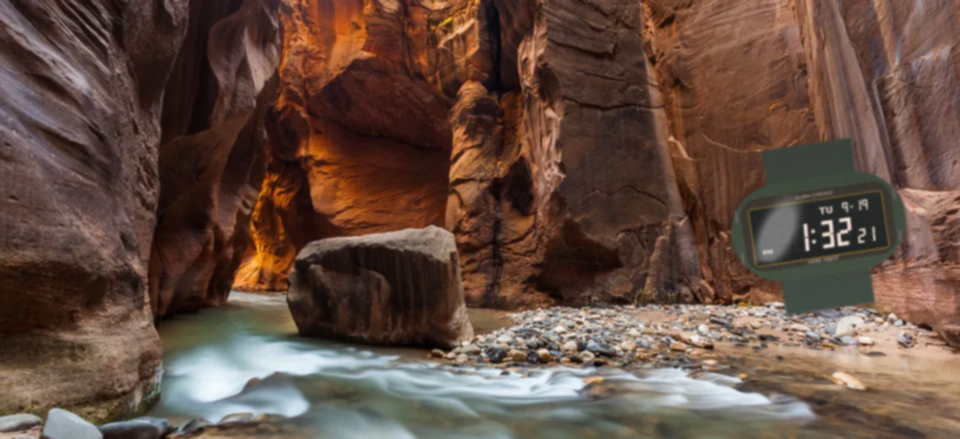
1:32:21
